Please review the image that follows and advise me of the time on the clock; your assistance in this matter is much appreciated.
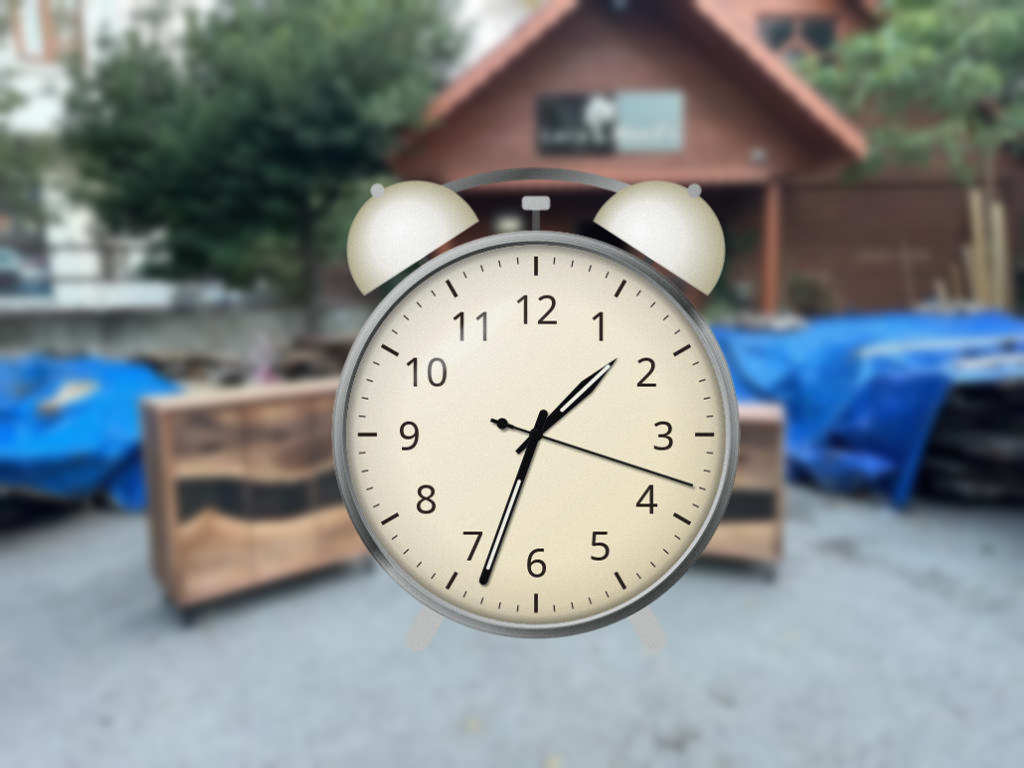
1:33:18
